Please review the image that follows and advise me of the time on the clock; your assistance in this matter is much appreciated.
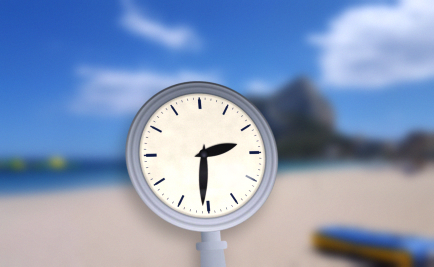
2:31
